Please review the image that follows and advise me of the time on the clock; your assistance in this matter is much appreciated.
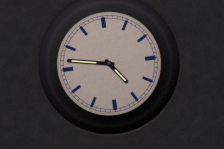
4:47
